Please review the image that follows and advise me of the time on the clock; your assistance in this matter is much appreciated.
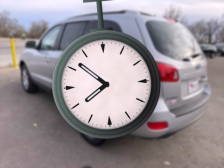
7:52
